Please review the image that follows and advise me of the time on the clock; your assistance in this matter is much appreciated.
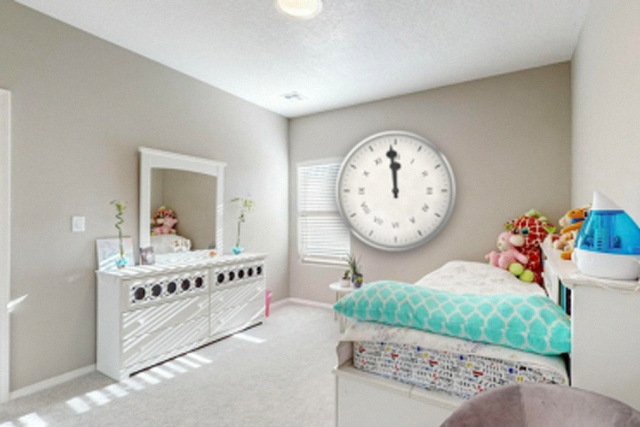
11:59
